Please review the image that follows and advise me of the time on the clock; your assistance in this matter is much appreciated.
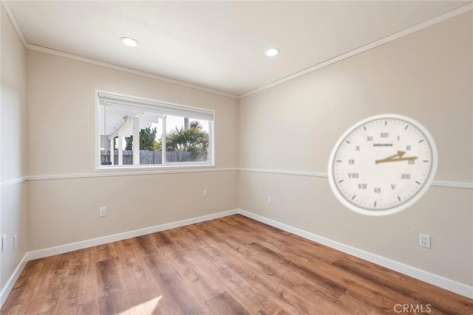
2:14
